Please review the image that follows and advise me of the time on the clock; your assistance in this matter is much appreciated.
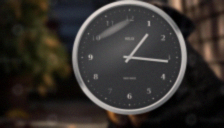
1:16
